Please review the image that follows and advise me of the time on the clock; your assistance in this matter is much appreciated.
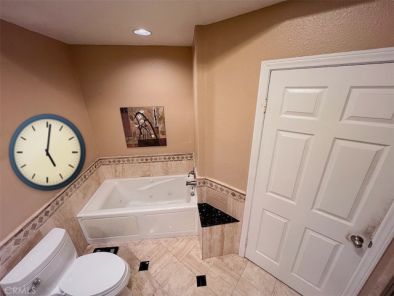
5:01
